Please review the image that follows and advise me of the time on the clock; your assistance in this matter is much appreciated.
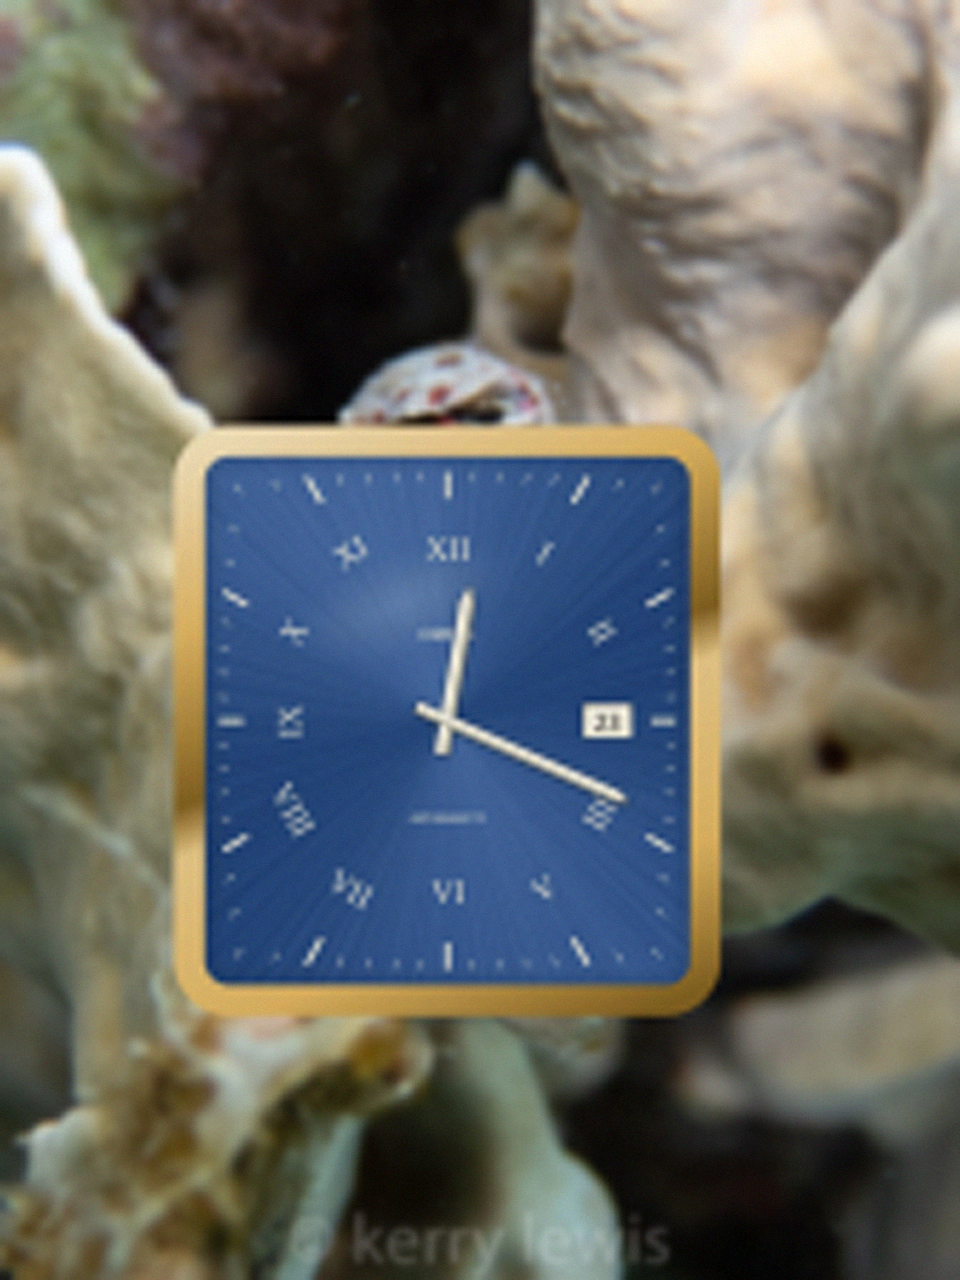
12:19
